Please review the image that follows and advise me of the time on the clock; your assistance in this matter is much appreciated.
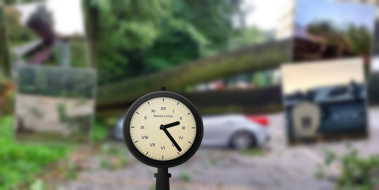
2:24
